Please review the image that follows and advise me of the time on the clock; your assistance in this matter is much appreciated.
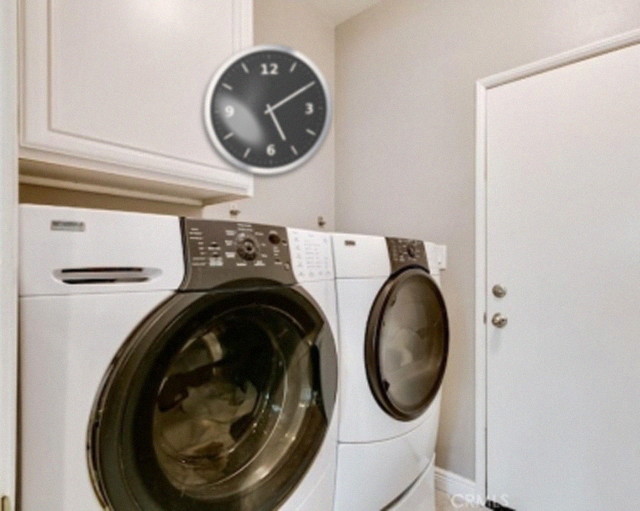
5:10
